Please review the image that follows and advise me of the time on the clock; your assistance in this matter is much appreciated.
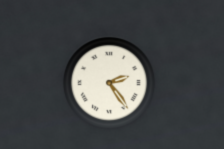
2:24
